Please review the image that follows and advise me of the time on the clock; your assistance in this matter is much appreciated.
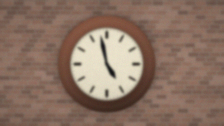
4:58
